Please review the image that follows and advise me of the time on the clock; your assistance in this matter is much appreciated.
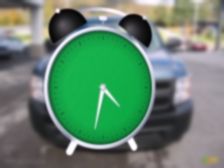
4:32
